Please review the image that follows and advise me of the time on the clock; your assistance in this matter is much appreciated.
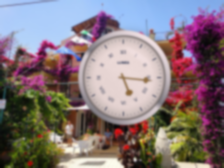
5:16
